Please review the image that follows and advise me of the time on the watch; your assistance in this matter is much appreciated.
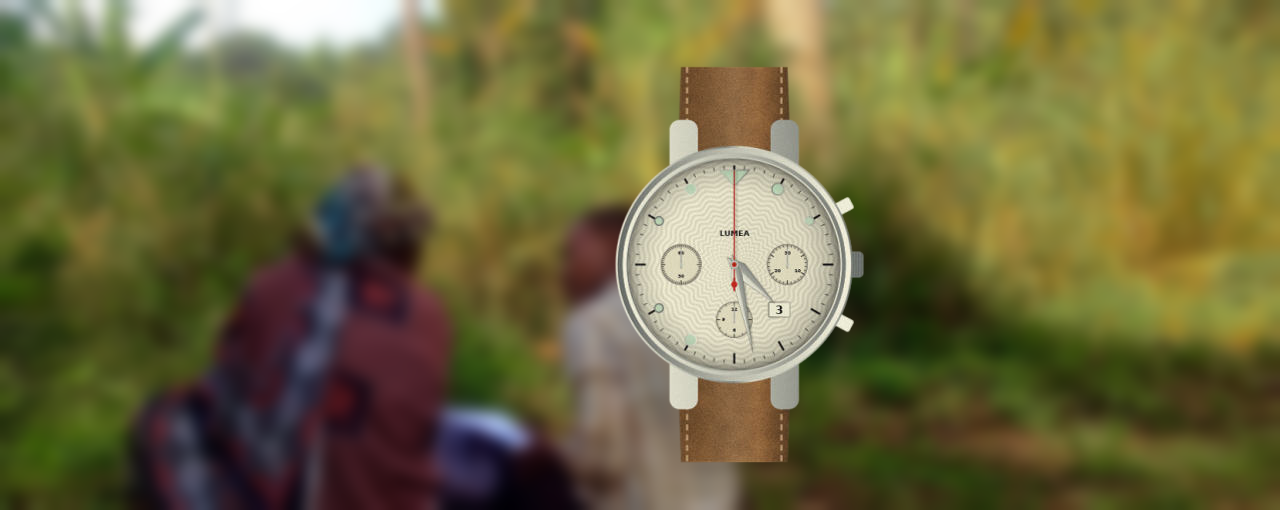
4:28
